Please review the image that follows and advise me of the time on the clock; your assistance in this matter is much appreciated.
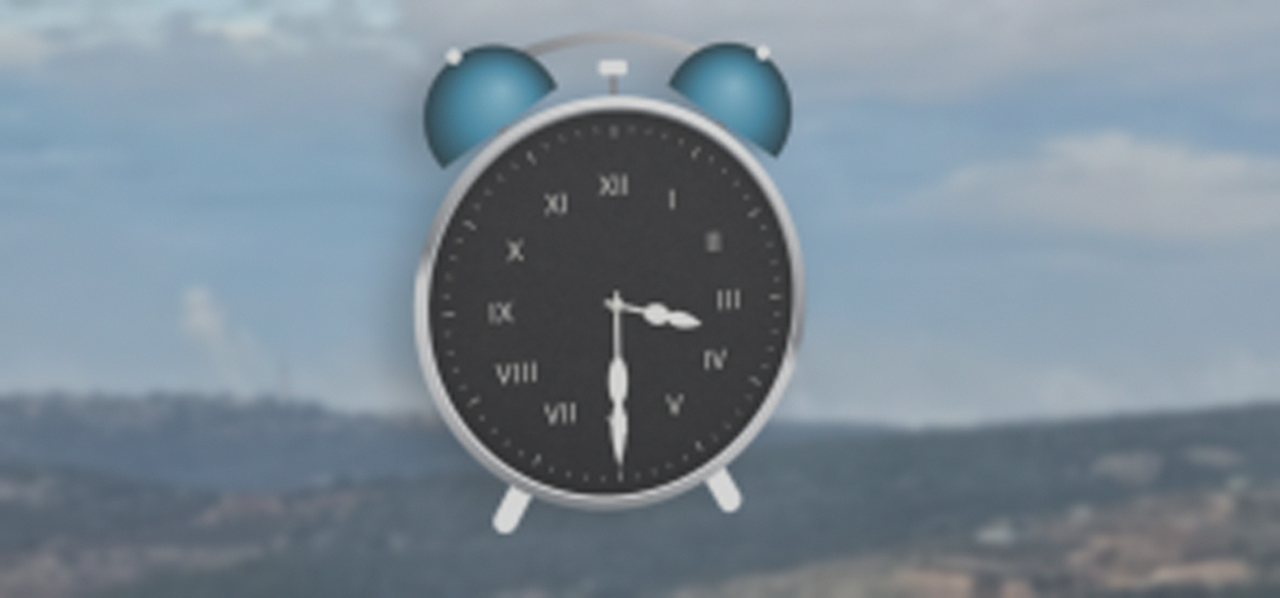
3:30
